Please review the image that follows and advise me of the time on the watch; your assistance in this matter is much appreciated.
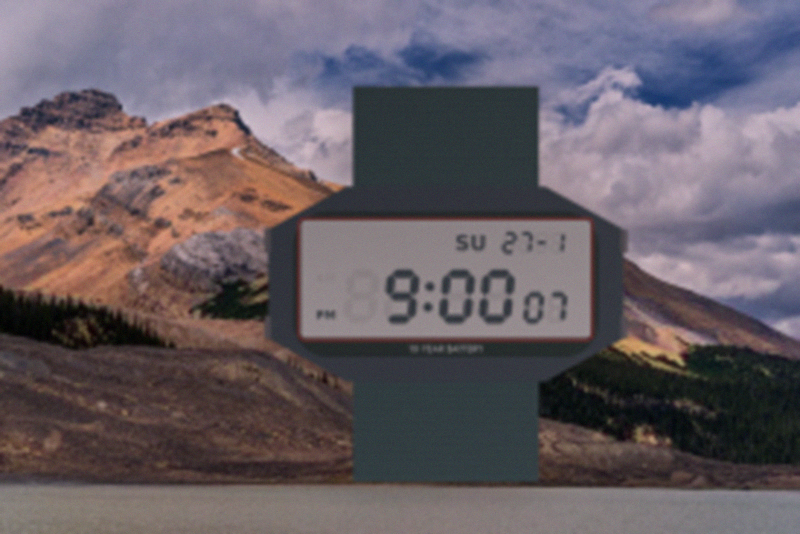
9:00:07
